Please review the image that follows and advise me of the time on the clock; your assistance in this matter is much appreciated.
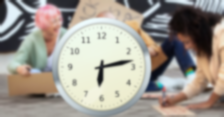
6:13
